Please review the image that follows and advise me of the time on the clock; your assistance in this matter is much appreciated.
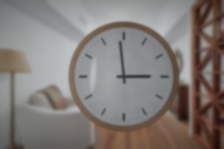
2:59
